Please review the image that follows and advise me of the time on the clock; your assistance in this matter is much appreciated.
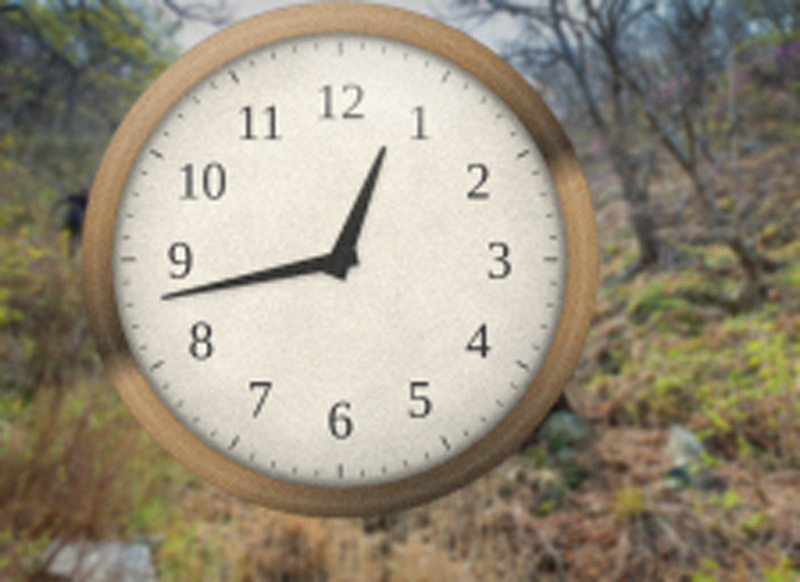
12:43
